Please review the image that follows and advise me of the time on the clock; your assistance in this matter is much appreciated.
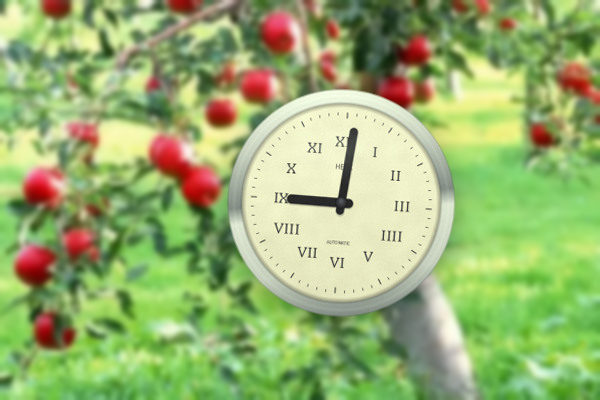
9:01
